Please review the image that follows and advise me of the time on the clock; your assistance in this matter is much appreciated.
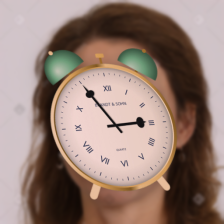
2:55
